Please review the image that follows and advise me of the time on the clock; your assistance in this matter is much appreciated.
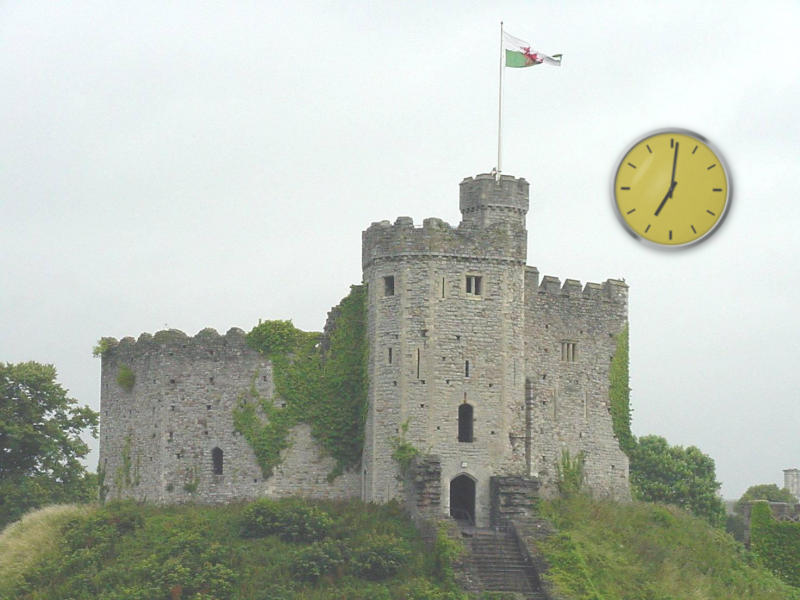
7:01
